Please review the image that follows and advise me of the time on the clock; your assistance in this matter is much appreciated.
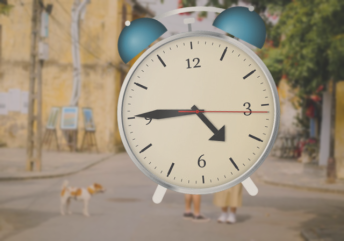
4:45:16
